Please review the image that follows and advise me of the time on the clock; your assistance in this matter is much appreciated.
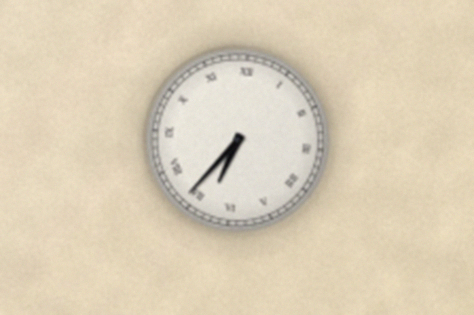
6:36
